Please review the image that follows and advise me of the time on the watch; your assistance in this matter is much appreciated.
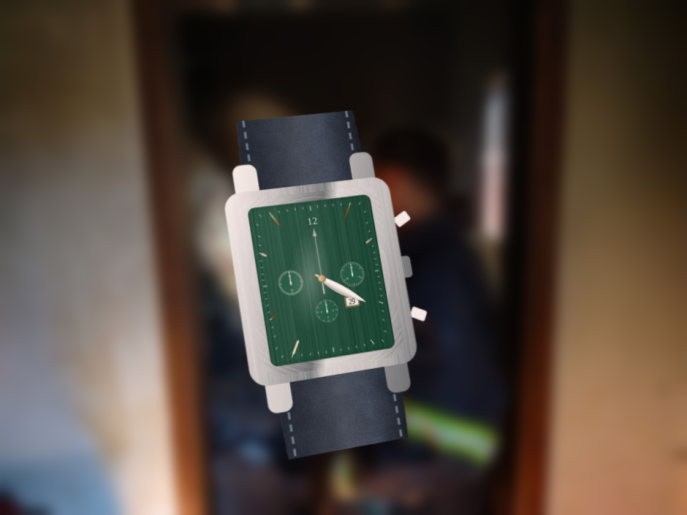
4:21
